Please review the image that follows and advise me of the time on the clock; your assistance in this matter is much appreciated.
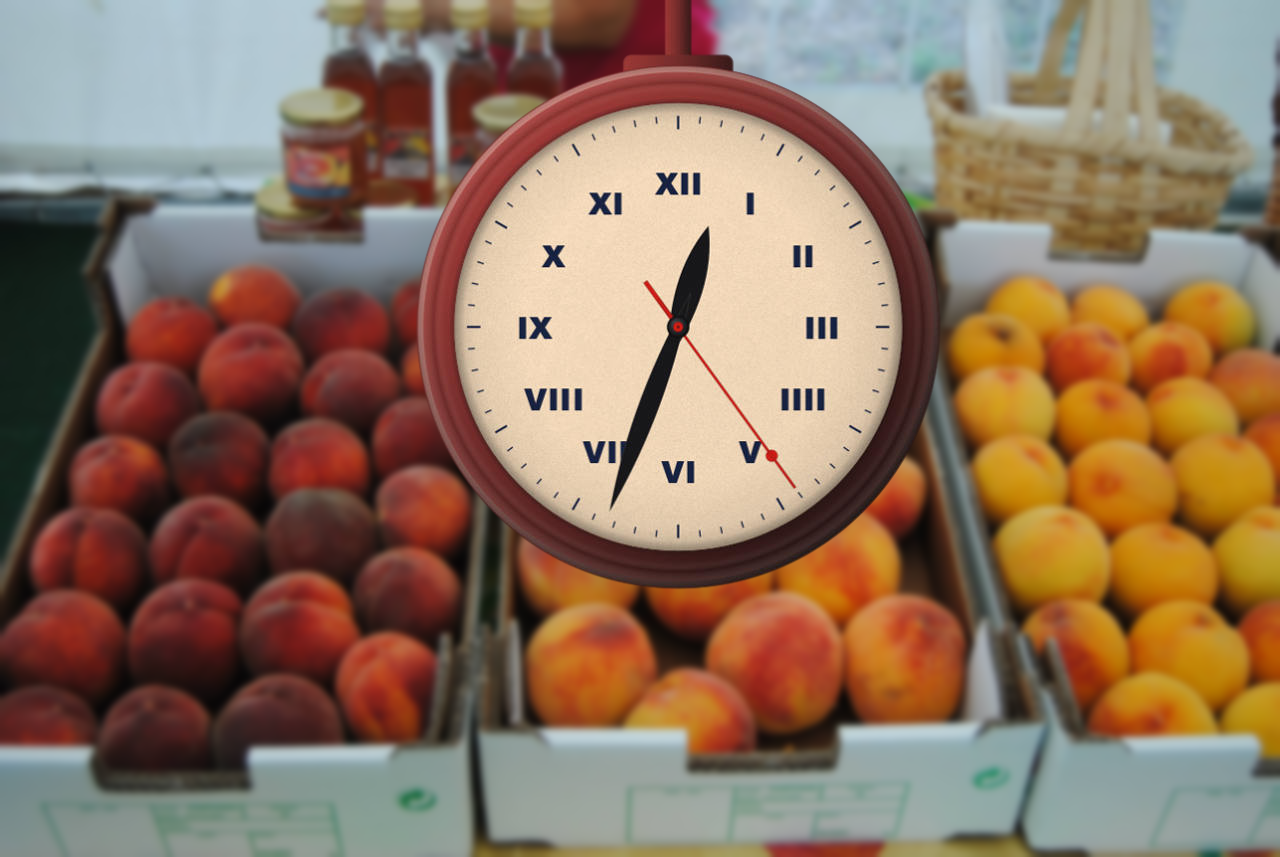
12:33:24
